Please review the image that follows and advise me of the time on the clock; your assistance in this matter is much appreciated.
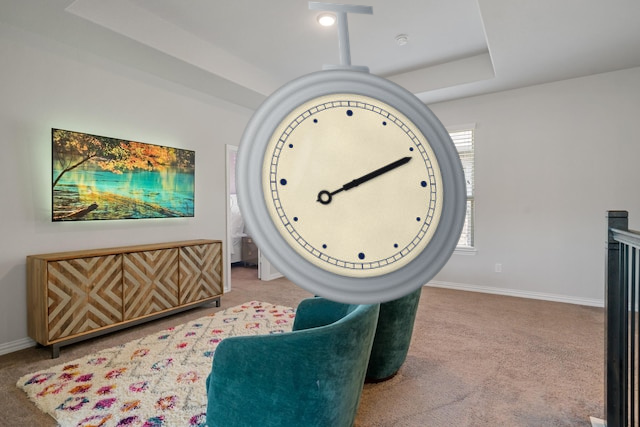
8:11
